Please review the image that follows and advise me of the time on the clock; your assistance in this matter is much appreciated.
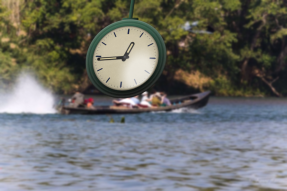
12:44
